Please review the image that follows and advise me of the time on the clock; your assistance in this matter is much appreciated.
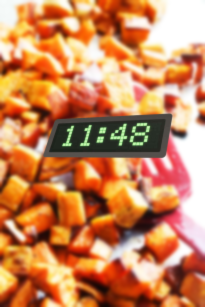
11:48
